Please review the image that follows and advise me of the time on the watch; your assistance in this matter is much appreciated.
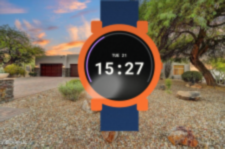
15:27
